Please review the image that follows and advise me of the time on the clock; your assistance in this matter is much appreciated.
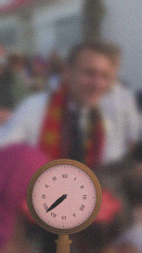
7:38
